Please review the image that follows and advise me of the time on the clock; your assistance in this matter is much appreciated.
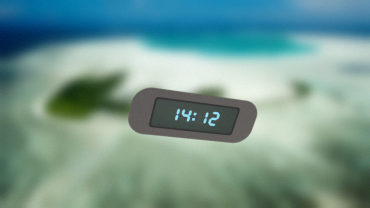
14:12
